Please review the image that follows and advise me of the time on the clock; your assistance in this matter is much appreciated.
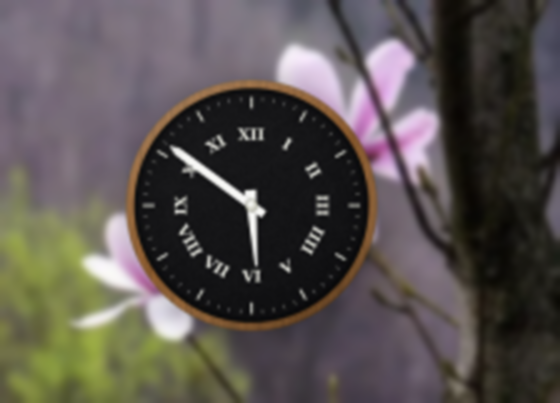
5:51
